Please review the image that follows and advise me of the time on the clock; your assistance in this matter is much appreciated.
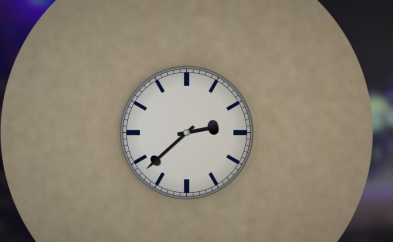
2:38
